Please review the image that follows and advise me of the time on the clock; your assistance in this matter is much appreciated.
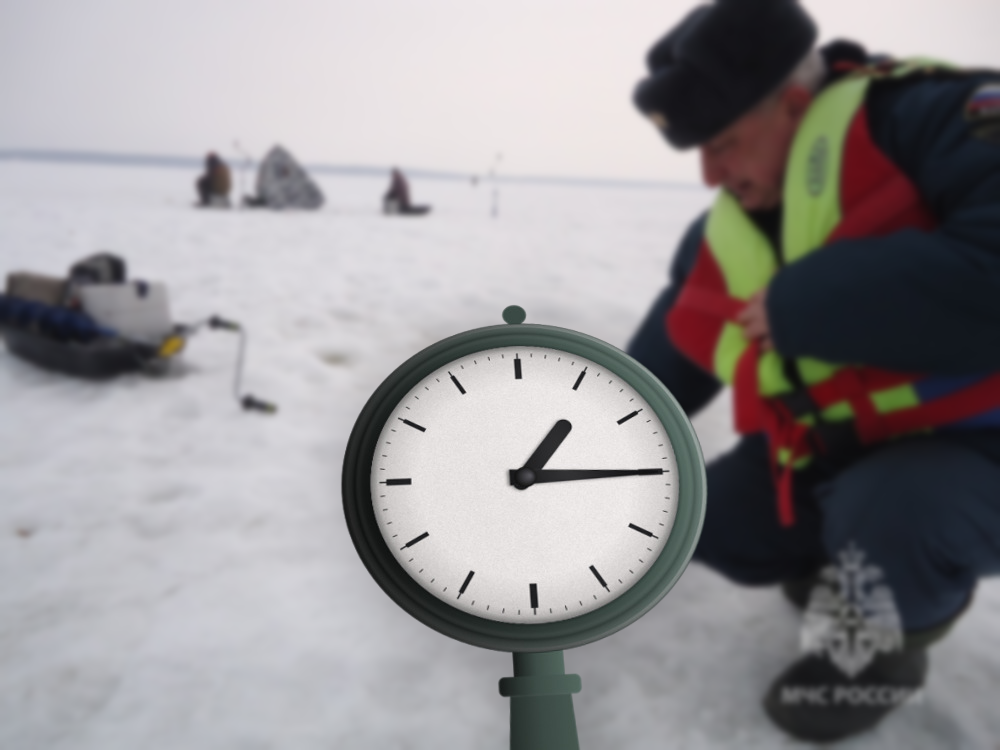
1:15
